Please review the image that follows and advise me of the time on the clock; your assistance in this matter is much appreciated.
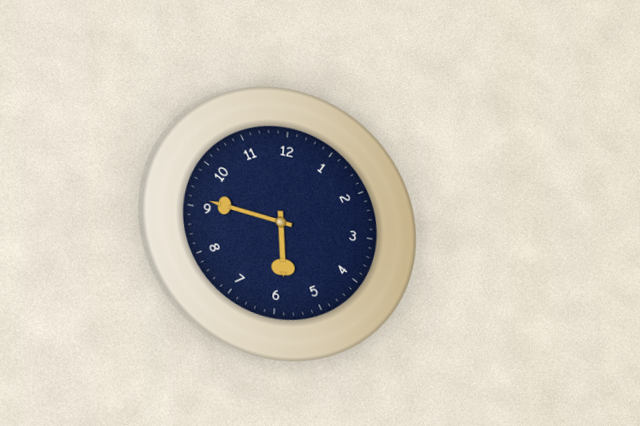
5:46
